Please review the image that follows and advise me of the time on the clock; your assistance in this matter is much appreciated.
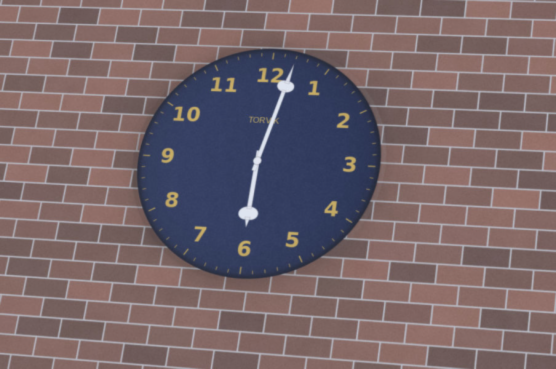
6:02
